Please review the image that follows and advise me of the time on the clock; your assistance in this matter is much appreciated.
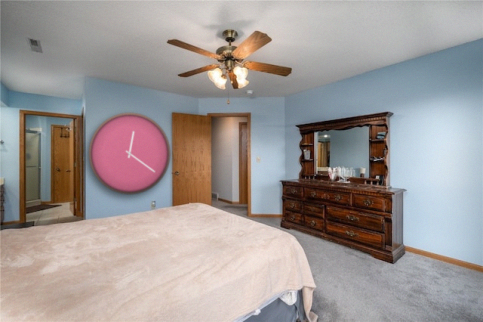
12:21
